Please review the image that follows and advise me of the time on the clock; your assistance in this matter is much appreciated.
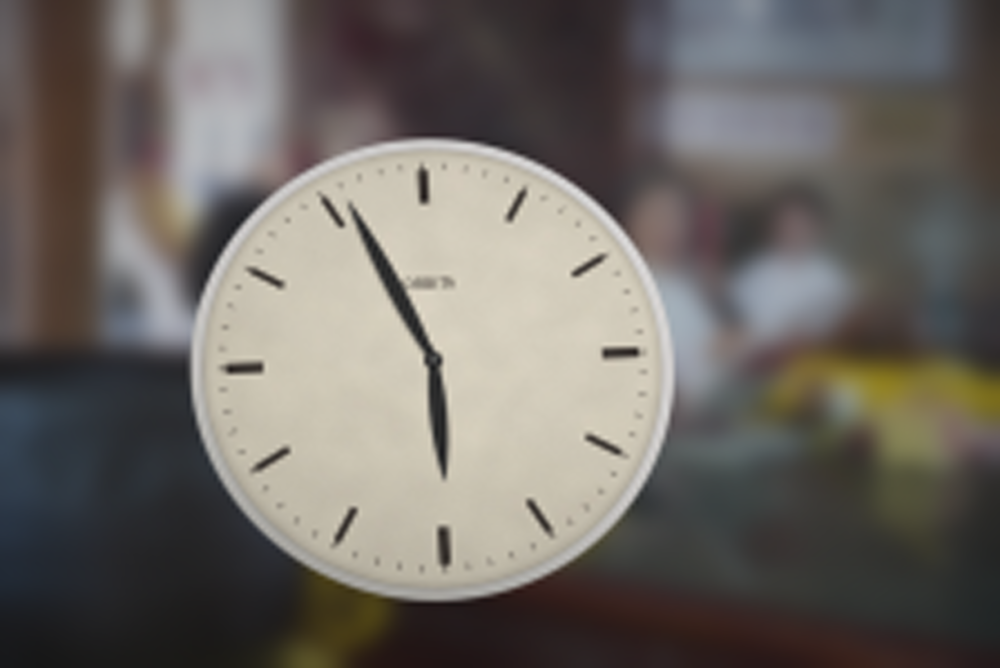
5:56
